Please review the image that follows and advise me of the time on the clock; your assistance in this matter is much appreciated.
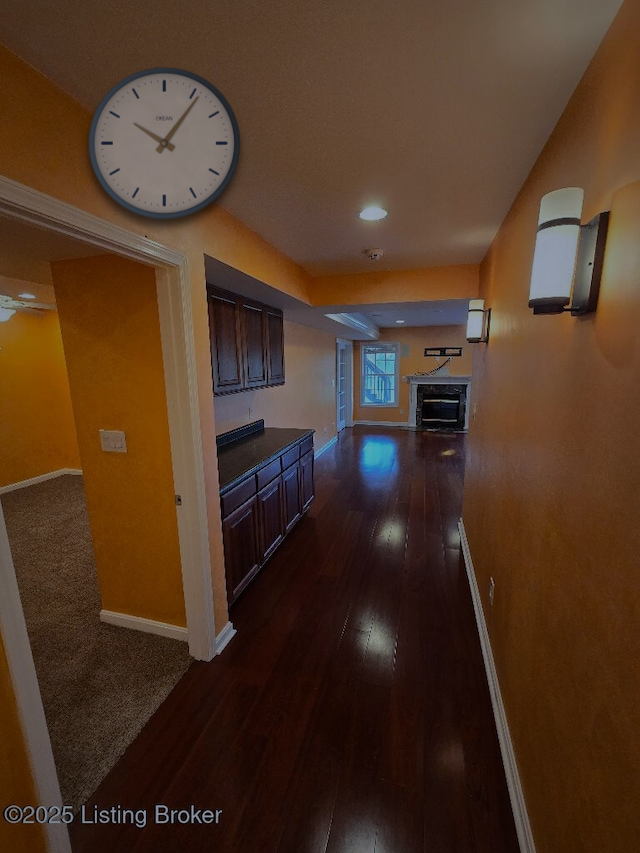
10:06
